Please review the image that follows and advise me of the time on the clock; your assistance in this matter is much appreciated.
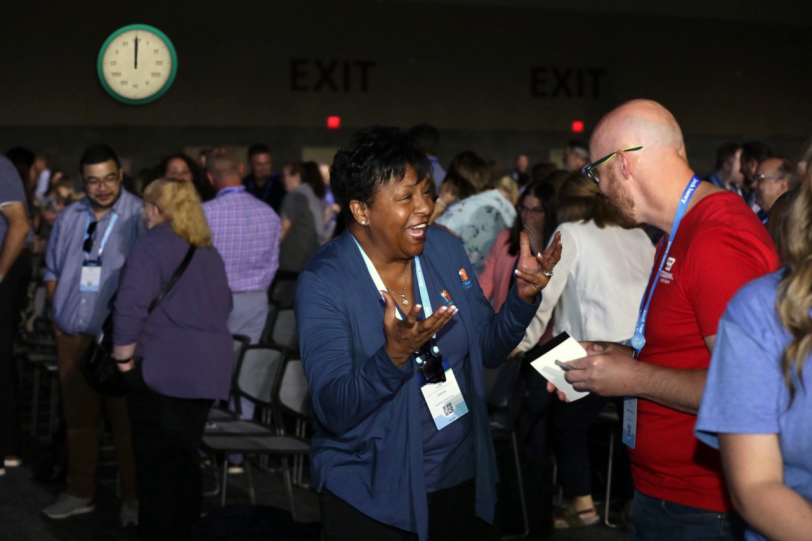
12:00
